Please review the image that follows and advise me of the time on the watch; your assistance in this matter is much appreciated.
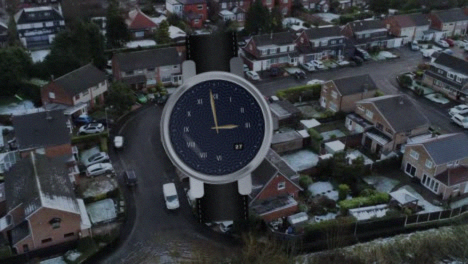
2:59
